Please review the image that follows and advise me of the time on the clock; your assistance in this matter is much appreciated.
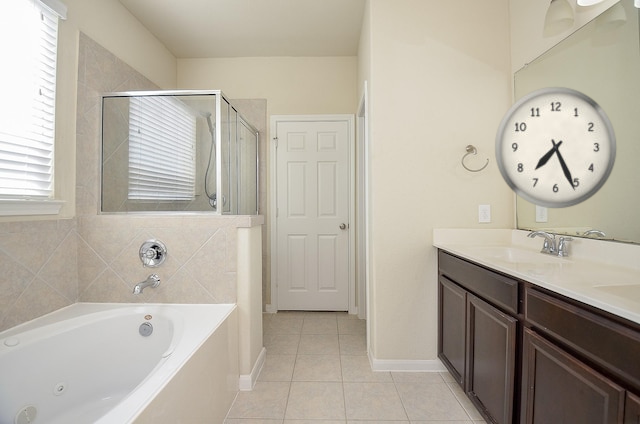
7:26
